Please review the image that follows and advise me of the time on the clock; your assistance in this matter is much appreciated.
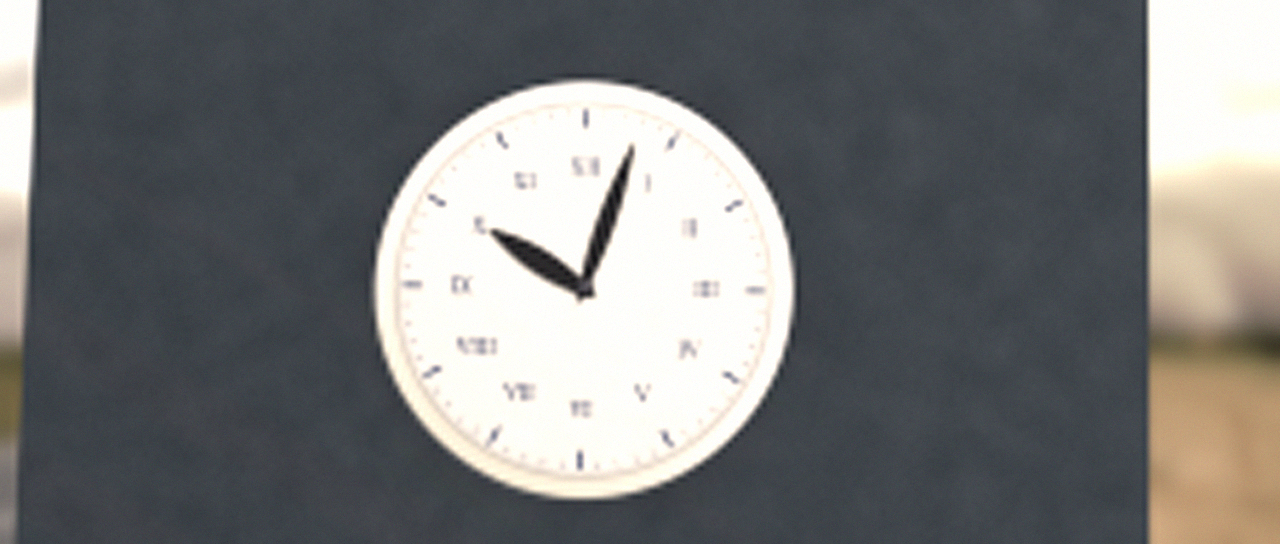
10:03
